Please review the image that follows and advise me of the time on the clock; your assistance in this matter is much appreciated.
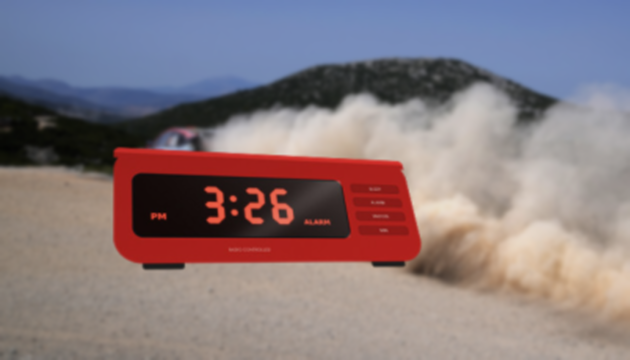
3:26
